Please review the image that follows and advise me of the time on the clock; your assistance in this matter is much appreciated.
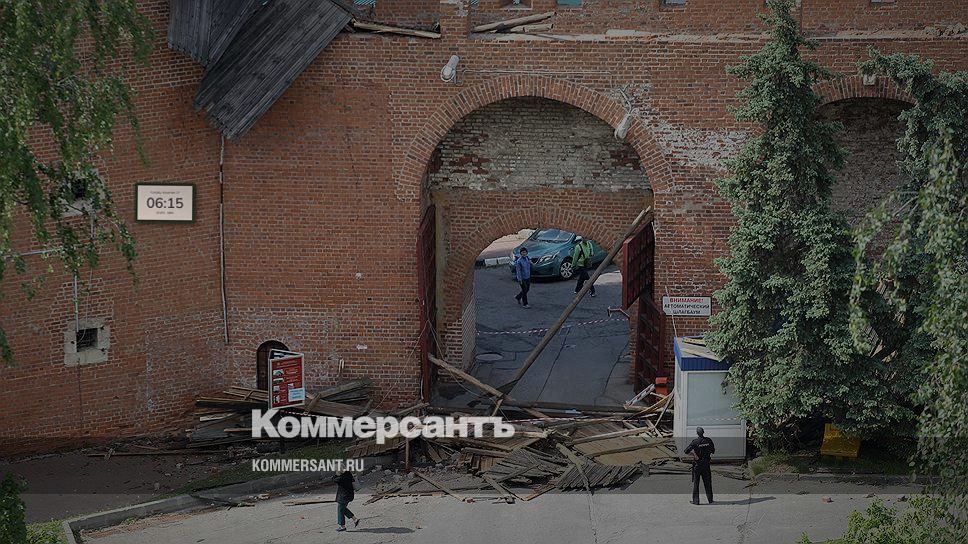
6:15
